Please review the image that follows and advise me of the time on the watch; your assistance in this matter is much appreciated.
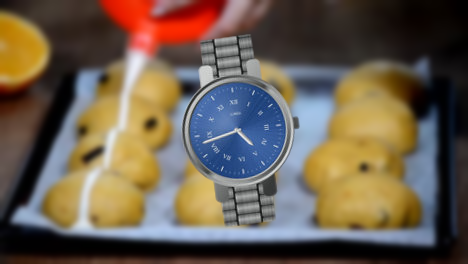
4:43
